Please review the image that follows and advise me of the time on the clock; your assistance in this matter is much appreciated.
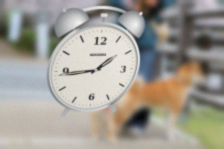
1:44
